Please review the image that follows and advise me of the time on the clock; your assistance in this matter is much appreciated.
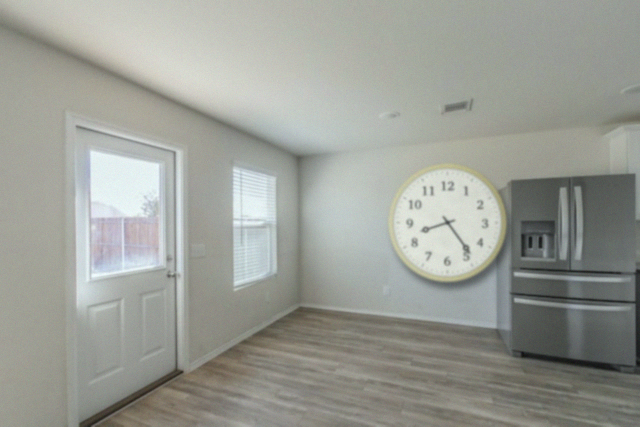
8:24
